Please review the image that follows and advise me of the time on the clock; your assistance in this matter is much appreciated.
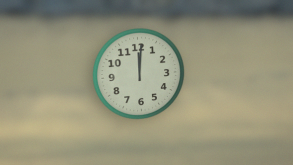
12:01
